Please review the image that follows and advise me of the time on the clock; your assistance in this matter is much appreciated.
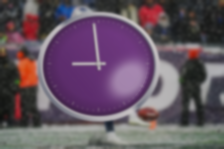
8:59
